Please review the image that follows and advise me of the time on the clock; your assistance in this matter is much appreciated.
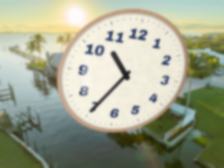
10:35
